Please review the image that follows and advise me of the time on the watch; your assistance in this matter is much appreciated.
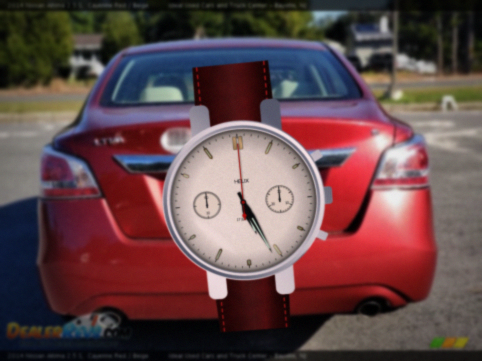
5:26
